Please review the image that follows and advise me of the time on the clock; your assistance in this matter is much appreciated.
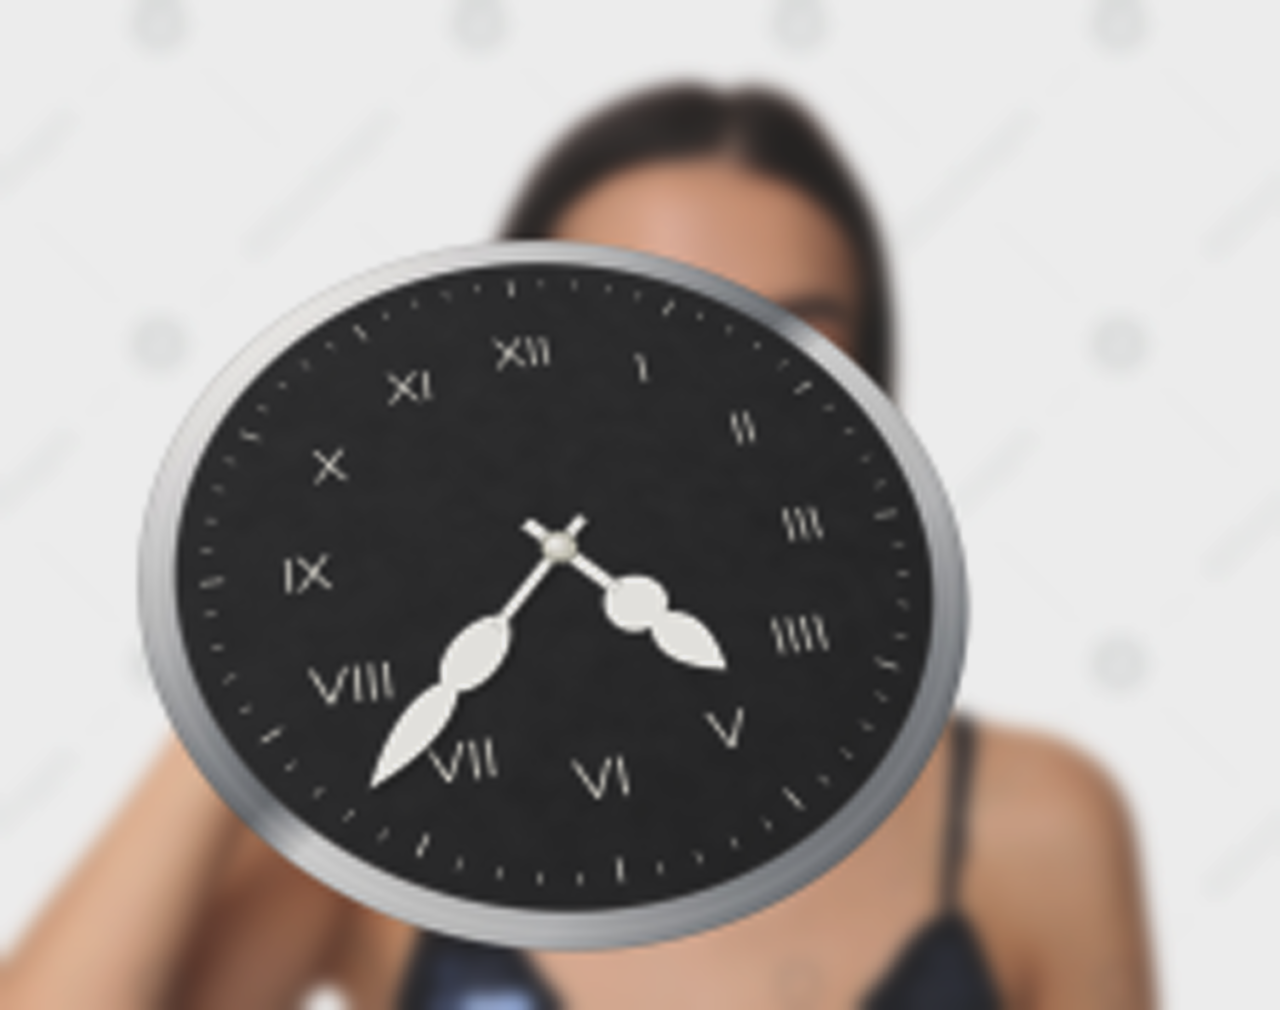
4:37
